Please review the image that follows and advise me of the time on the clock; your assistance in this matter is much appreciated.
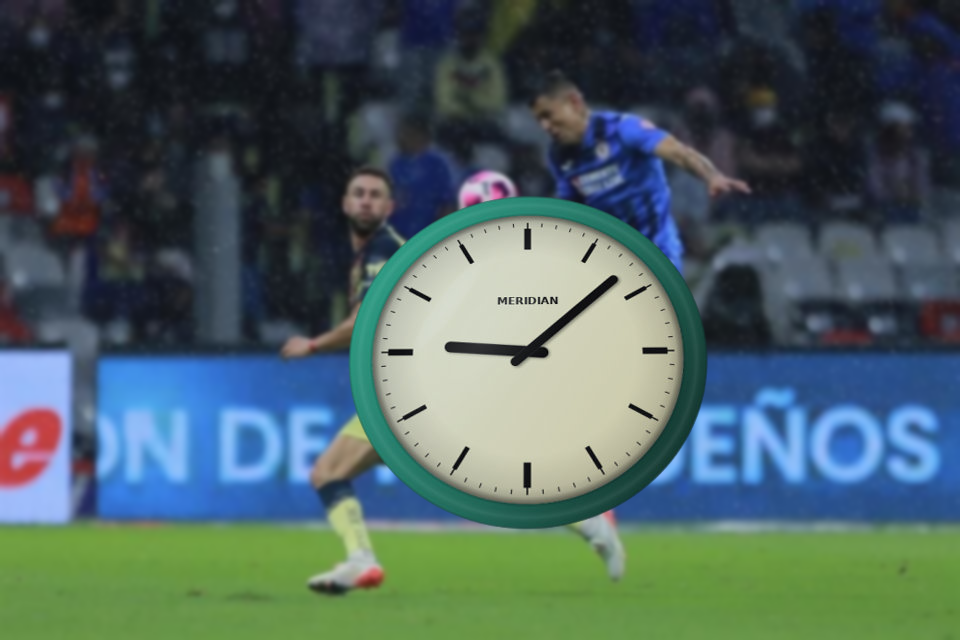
9:08
